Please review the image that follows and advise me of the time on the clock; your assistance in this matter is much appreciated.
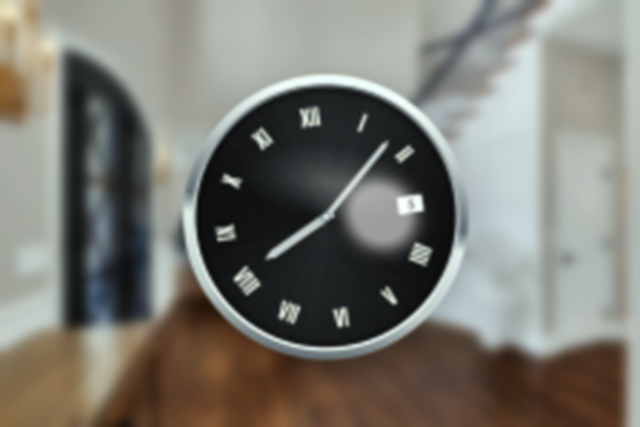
8:08
